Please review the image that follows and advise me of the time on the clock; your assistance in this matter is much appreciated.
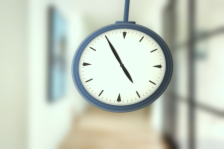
4:55
